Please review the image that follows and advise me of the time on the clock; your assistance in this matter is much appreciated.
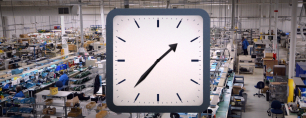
1:37
